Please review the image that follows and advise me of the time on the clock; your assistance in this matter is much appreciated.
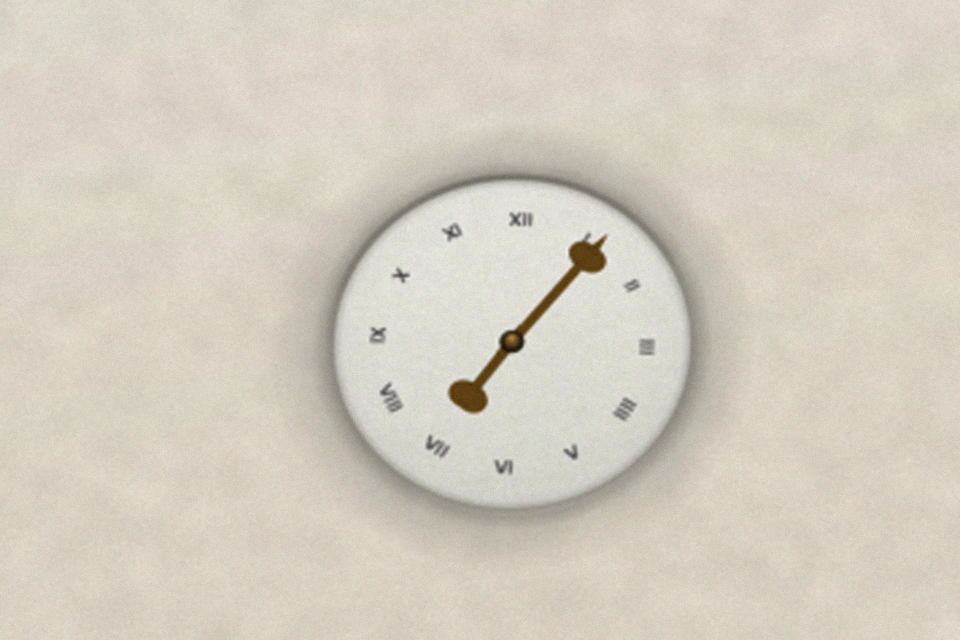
7:06
